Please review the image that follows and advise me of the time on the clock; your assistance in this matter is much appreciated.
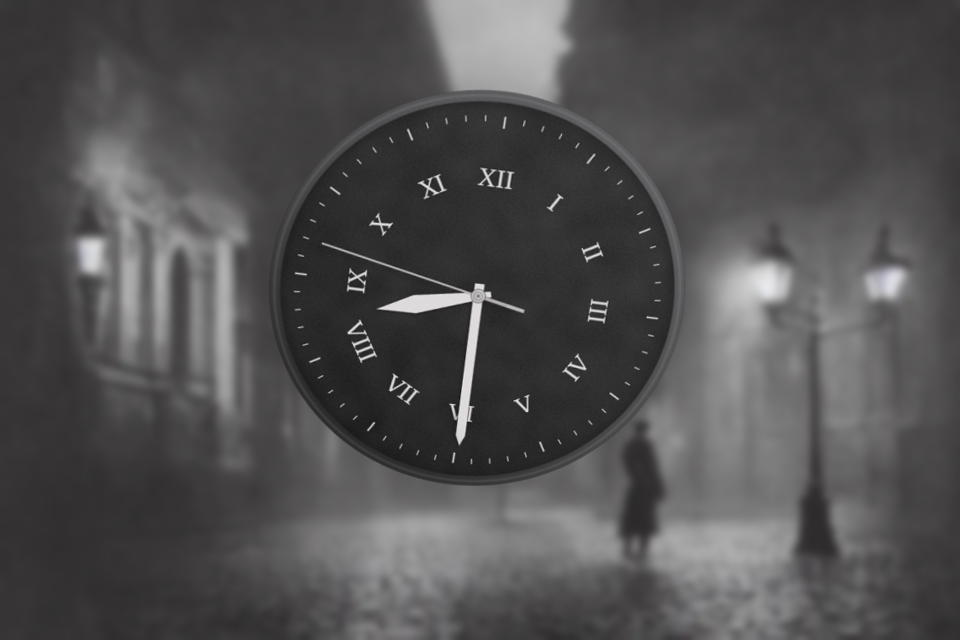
8:29:47
